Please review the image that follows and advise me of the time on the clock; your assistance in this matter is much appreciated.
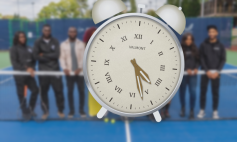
4:27
